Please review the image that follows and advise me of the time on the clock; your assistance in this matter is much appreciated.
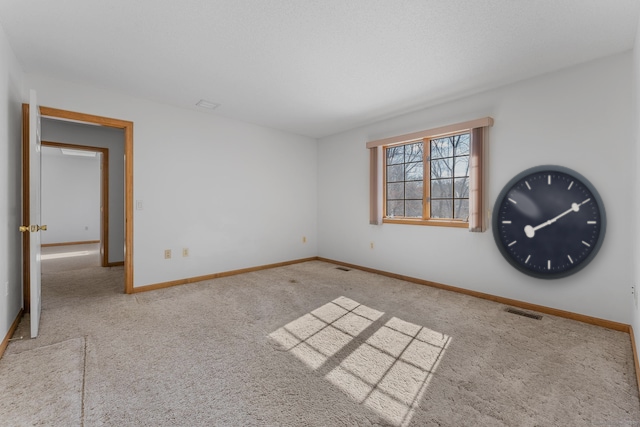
8:10
